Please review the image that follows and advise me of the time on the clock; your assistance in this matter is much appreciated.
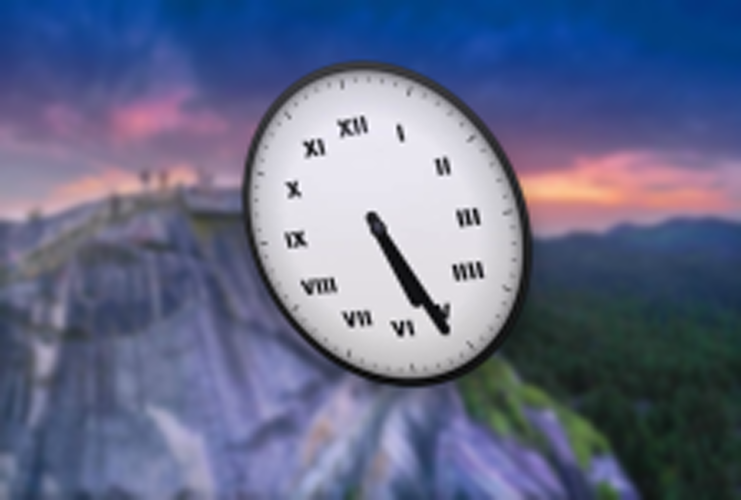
5:26
